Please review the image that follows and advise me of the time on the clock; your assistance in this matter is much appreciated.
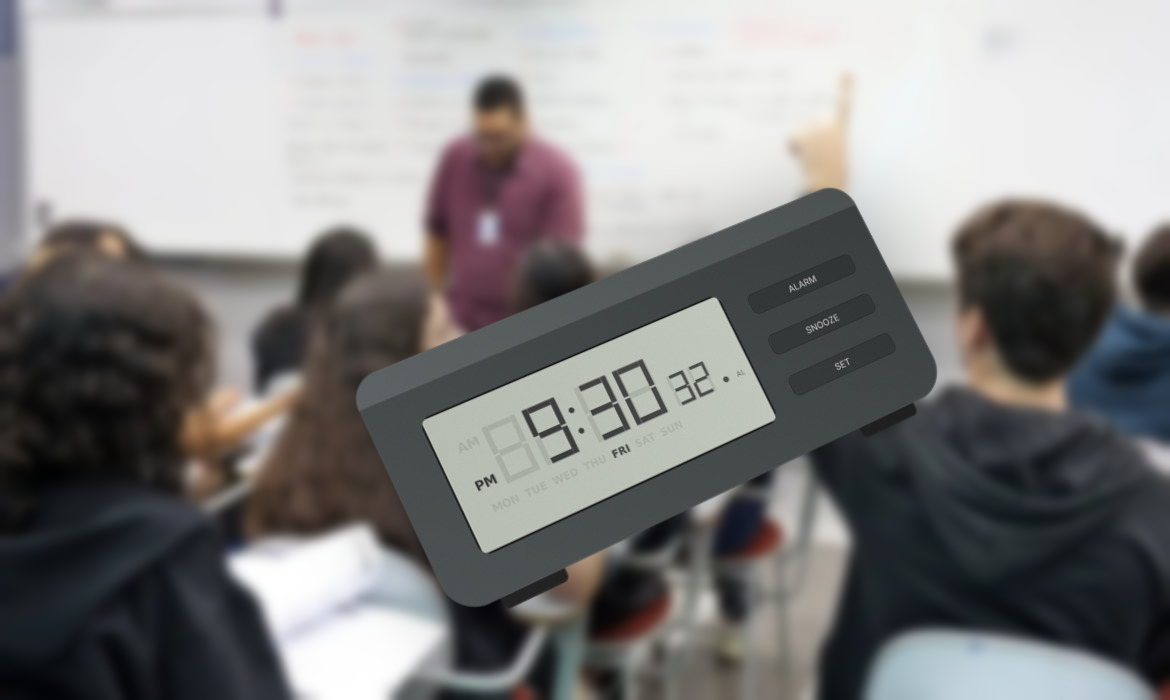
9:30:32
